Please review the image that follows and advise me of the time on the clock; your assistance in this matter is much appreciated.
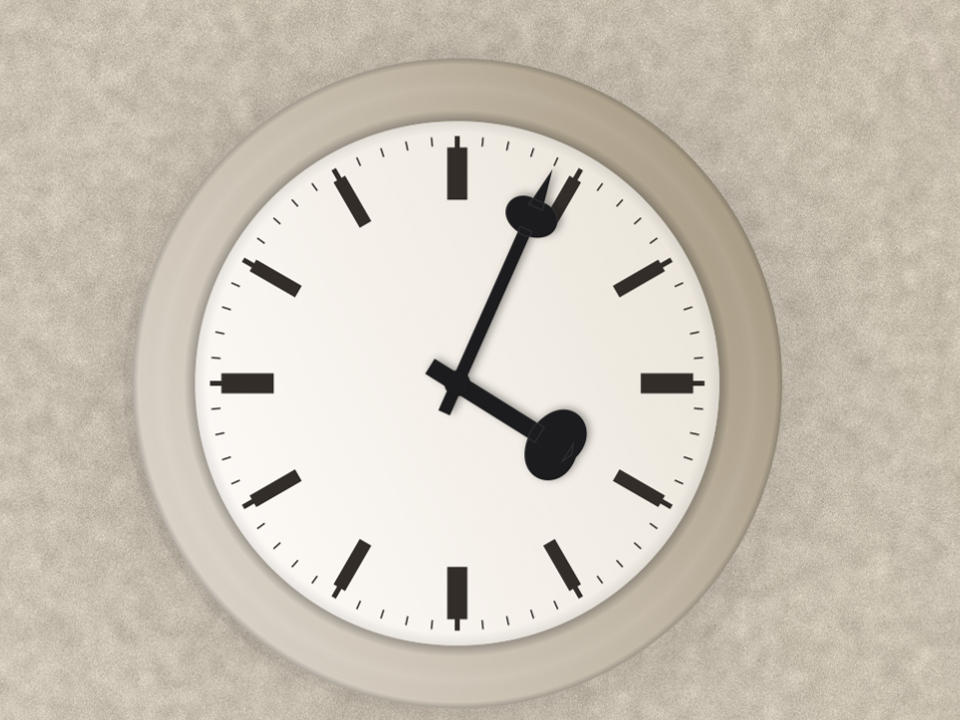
4:04
